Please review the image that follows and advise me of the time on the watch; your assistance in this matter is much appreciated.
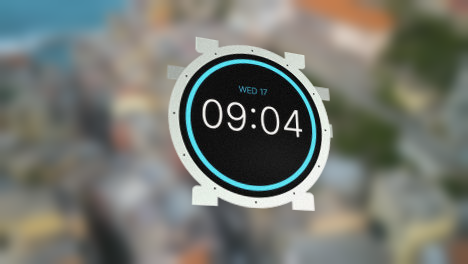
9:04
